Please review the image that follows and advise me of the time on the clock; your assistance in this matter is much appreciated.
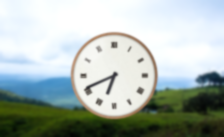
6:41
